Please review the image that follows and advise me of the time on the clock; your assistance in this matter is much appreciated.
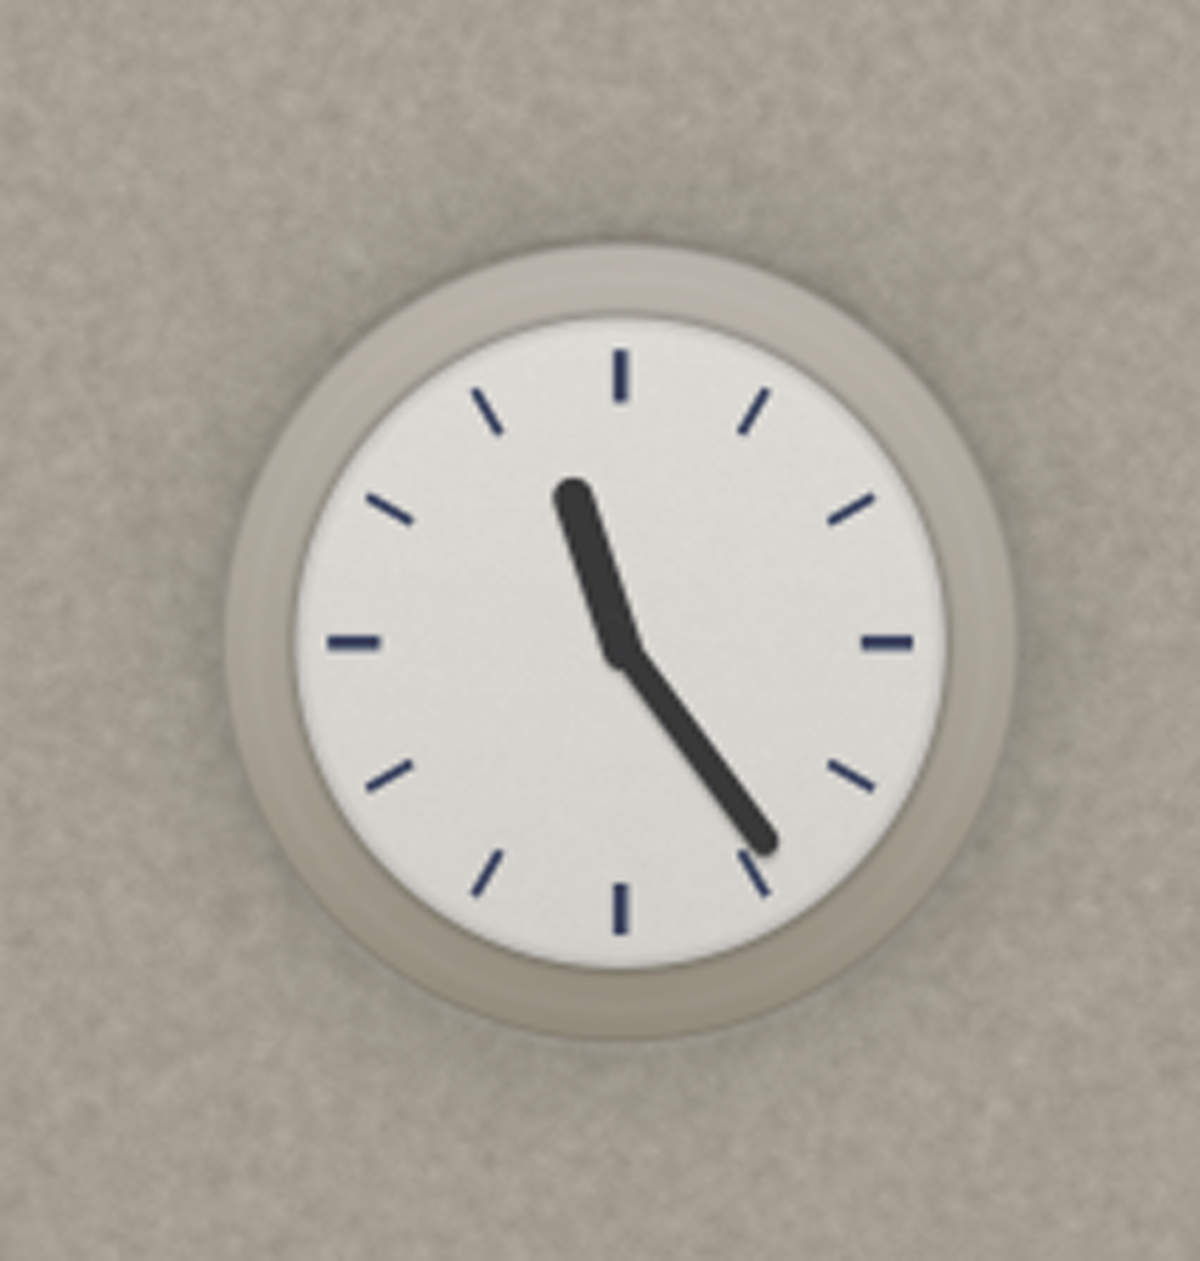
11:24
